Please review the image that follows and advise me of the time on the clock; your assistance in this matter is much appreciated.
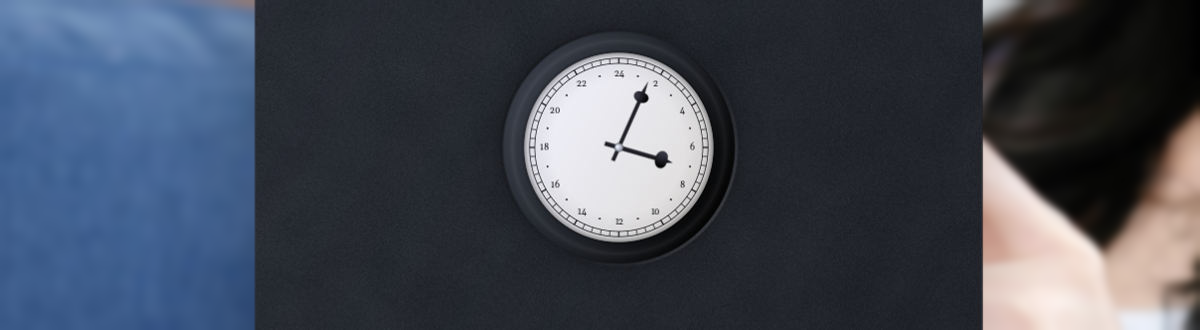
7:04
